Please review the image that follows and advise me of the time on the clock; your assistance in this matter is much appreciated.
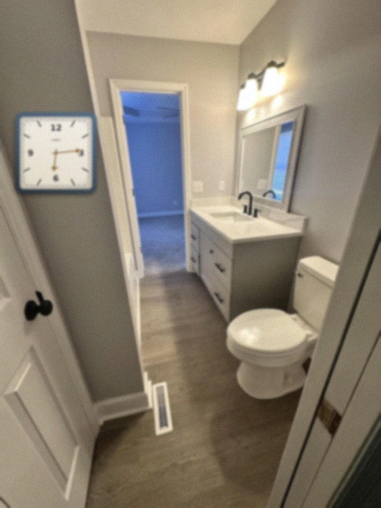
6:14
